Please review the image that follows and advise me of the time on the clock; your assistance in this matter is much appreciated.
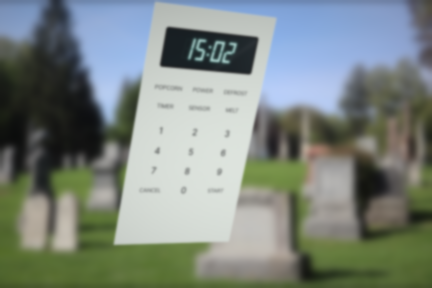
15:02
